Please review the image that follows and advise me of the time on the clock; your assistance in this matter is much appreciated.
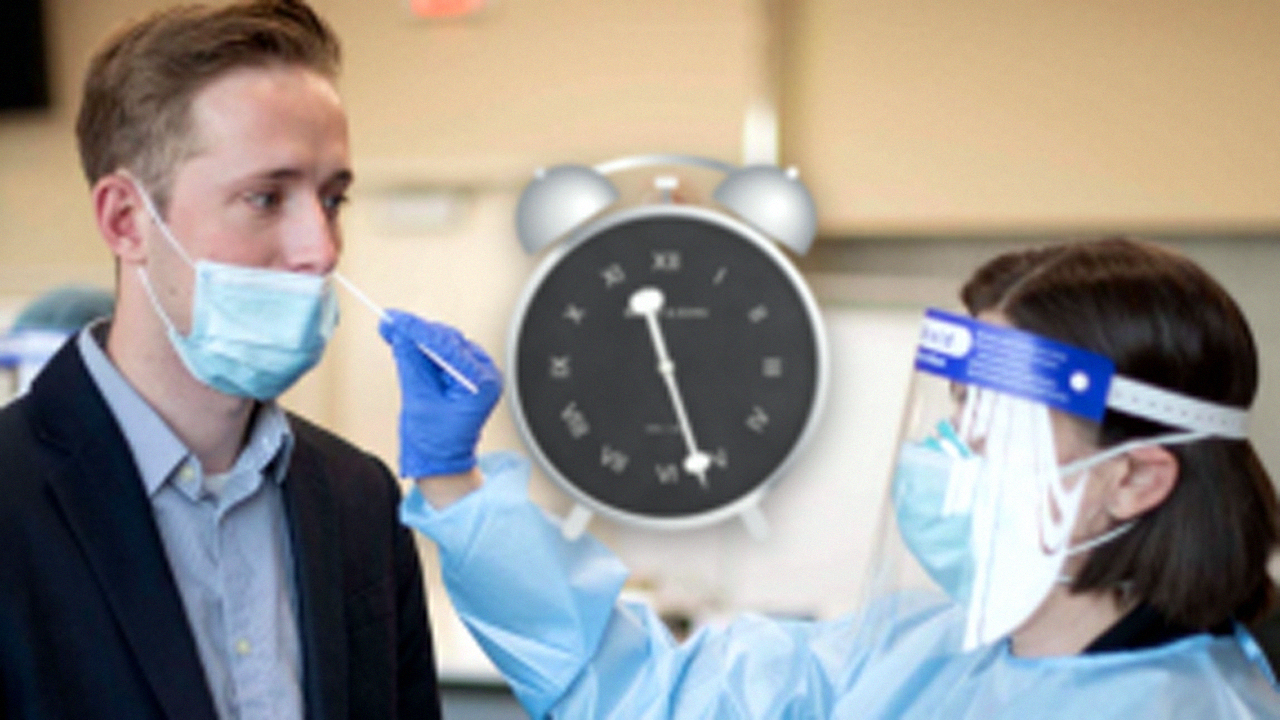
11:27
